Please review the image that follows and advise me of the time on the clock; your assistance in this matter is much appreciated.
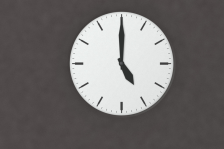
5:00
